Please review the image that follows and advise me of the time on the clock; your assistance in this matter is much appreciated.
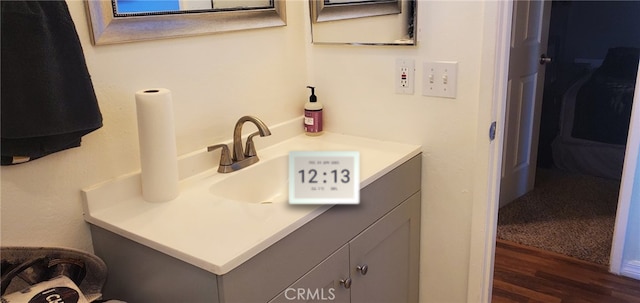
12:13
